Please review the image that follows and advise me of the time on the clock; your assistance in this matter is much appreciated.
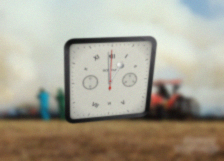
12:59
